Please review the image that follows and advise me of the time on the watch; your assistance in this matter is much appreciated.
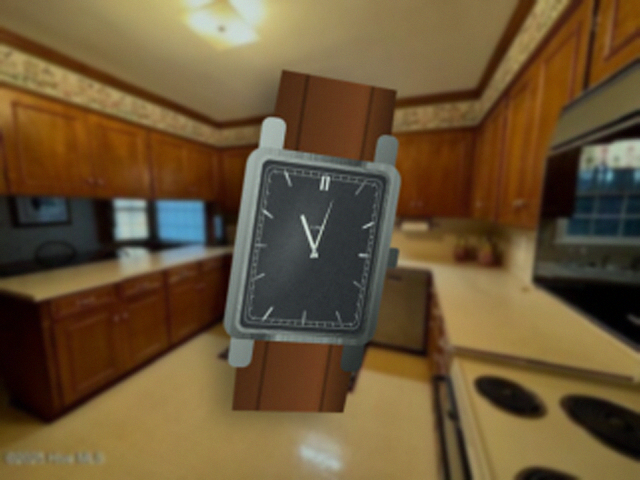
11:02
